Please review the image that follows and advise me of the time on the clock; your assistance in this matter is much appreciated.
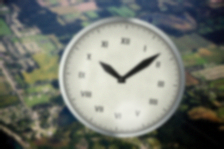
10:08
